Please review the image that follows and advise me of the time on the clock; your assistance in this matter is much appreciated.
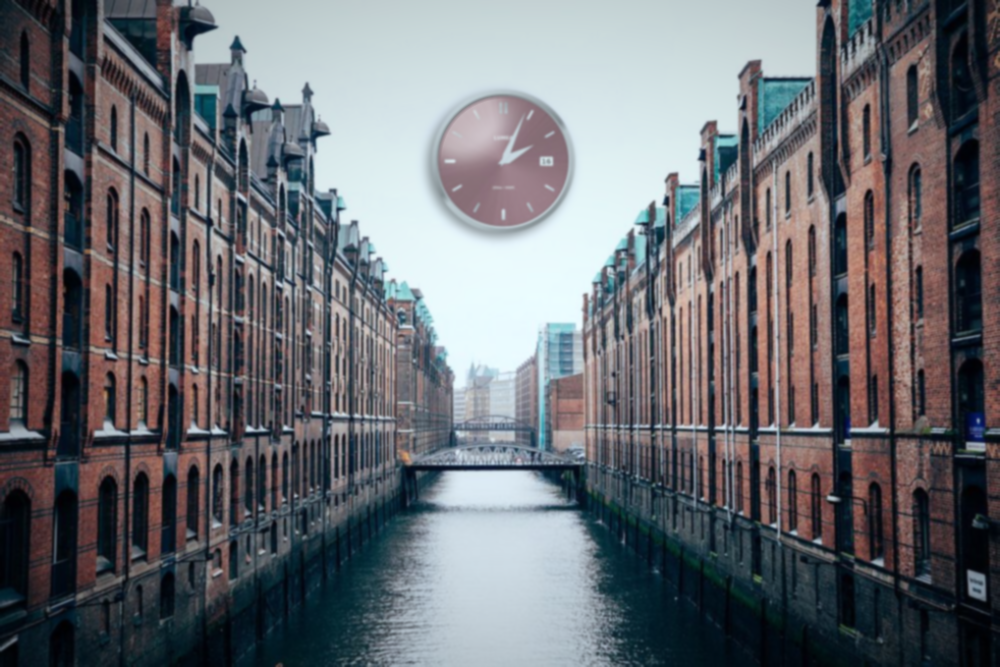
2:04
